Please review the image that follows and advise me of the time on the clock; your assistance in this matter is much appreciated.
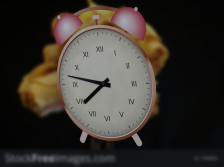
7:47
